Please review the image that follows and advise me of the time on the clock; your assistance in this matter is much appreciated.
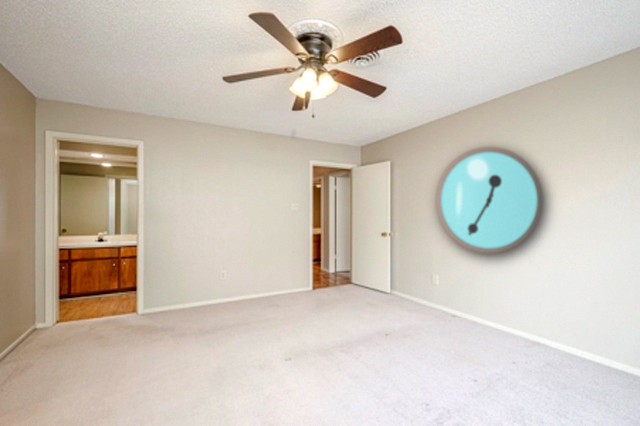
12:35
